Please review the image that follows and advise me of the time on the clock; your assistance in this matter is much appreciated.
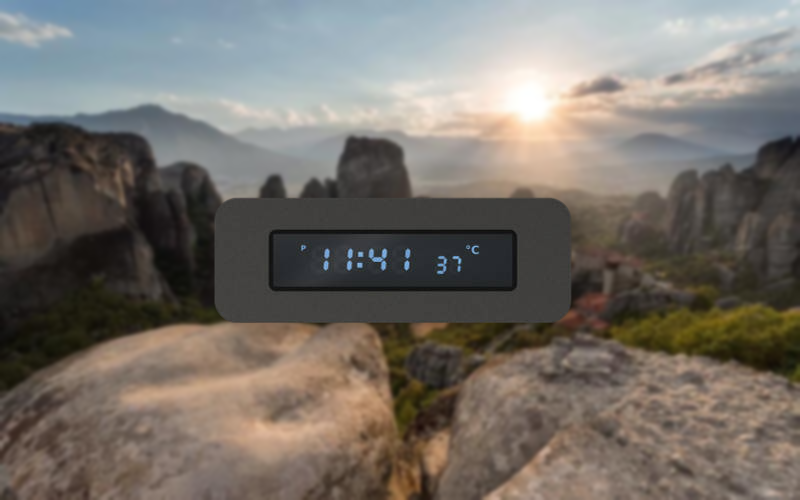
11:41
